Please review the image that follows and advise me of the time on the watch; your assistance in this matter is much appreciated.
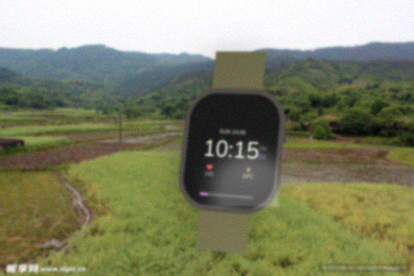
10:15
